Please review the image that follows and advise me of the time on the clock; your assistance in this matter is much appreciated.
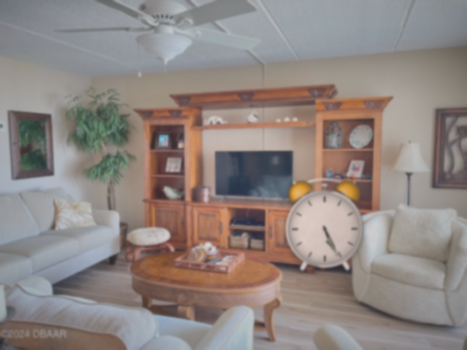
5:26
